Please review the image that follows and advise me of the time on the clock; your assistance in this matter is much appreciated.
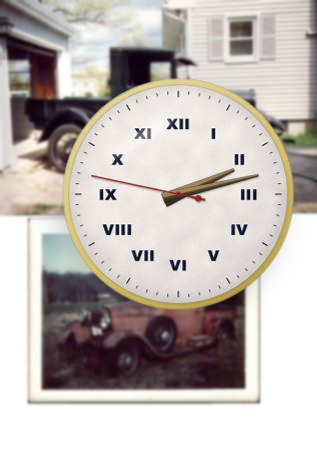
2:12:47
